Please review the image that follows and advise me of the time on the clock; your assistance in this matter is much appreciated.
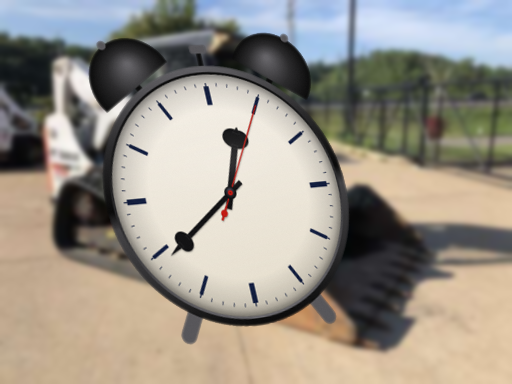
12:39:05
